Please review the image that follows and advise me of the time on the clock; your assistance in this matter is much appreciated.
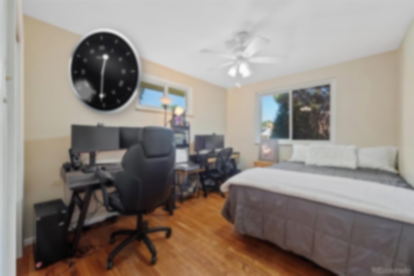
12:31
